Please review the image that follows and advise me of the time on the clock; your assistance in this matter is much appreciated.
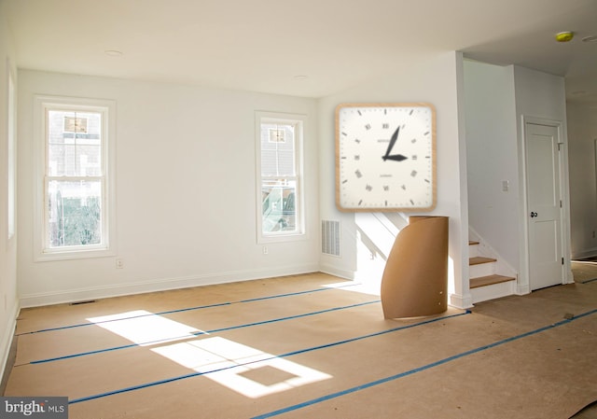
3:04
